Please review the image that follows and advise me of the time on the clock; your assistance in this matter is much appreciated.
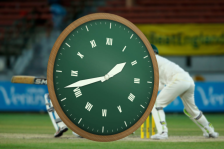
1:42
